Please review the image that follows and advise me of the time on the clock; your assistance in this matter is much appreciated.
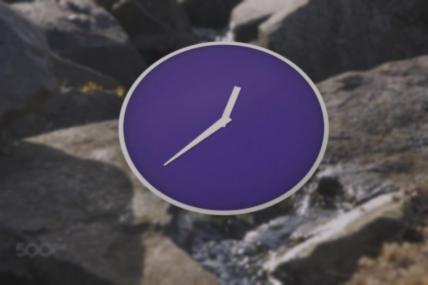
12:38
